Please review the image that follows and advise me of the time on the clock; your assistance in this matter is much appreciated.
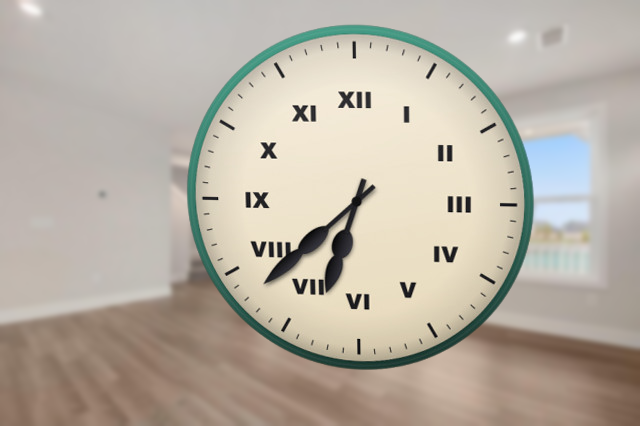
6:38
